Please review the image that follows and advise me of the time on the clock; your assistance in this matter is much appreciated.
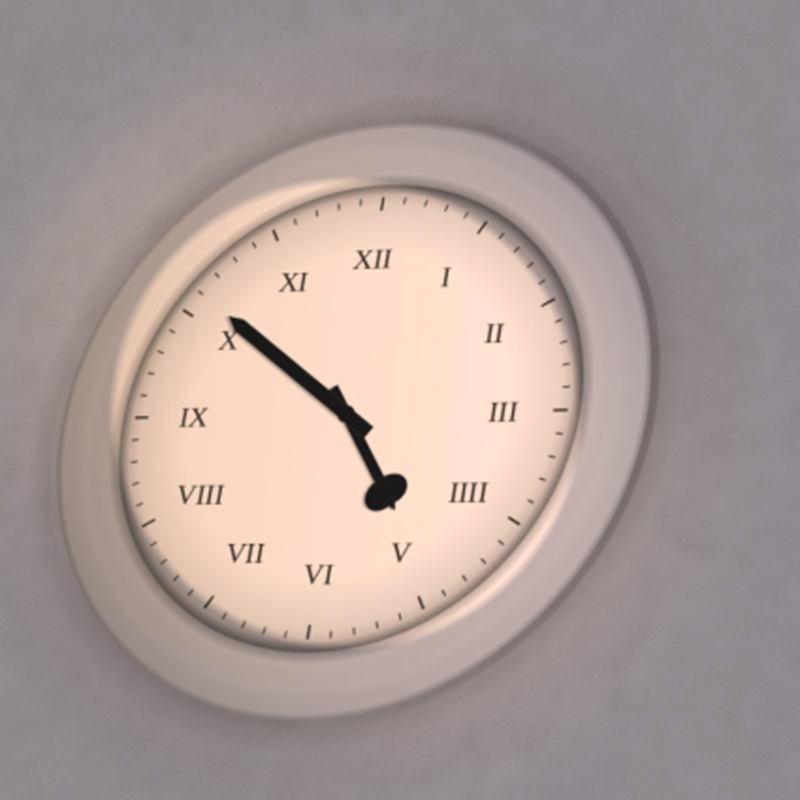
4:51
